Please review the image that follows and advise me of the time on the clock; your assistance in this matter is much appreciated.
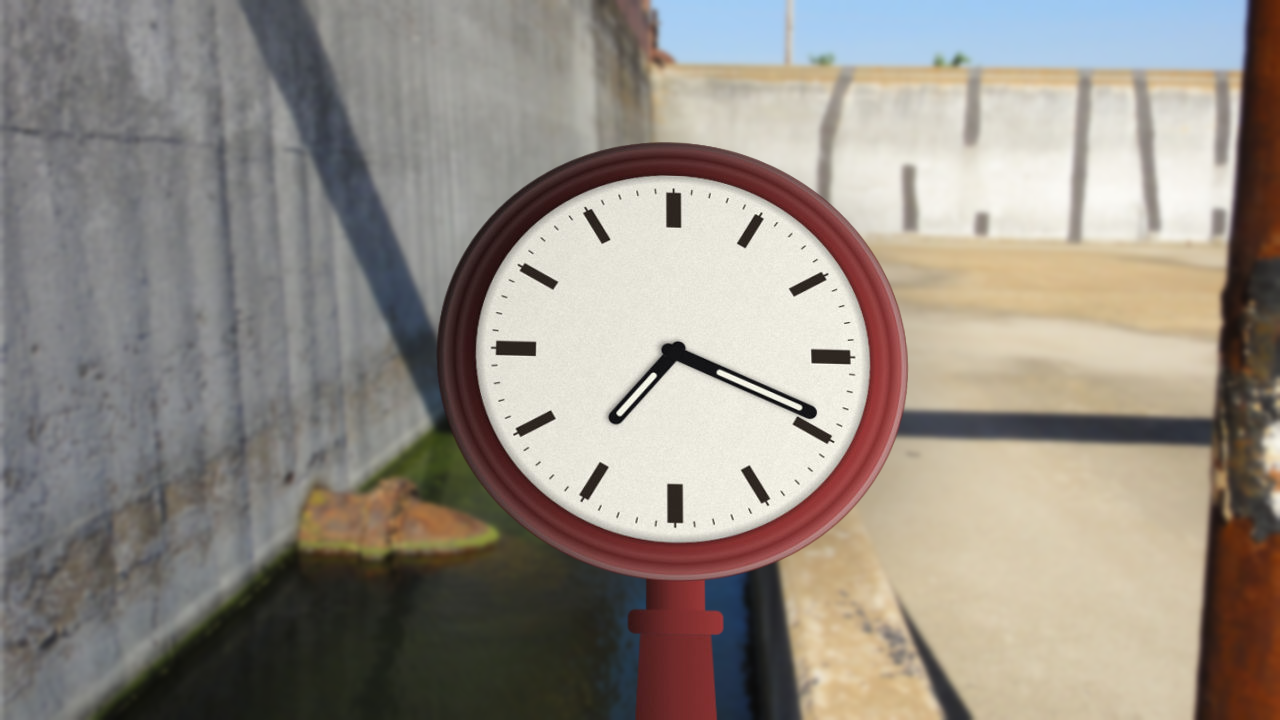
7:19
